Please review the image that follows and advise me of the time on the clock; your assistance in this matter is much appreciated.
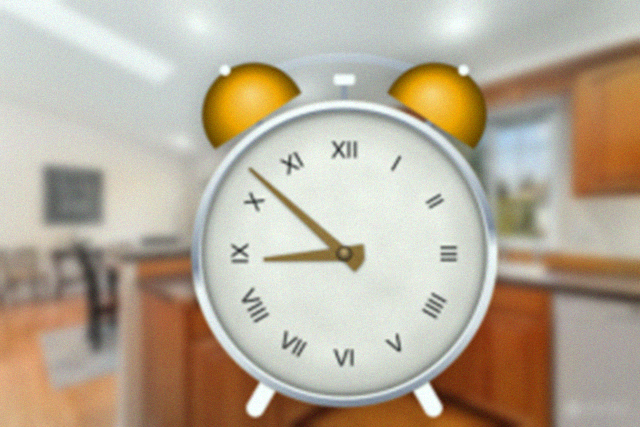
8:52
